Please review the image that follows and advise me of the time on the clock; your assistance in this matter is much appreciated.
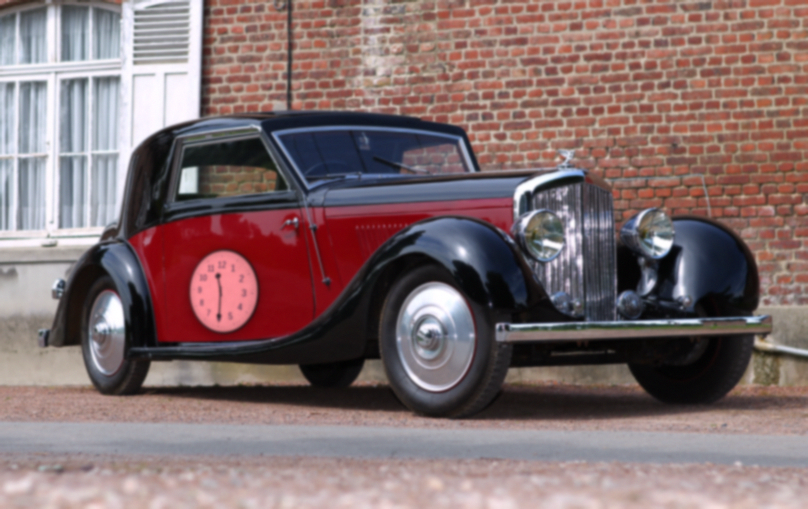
11:30
